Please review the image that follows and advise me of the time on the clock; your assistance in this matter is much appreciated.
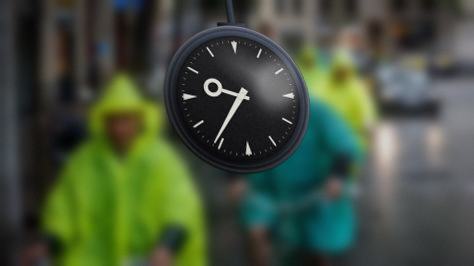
9:36
